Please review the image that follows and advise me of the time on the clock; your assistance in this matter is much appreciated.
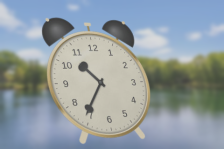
10:36
